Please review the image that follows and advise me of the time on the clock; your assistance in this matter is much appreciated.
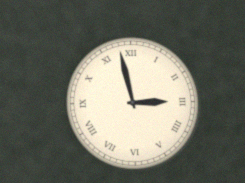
2:58
